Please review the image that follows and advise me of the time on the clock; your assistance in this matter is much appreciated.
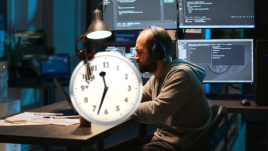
11:33
